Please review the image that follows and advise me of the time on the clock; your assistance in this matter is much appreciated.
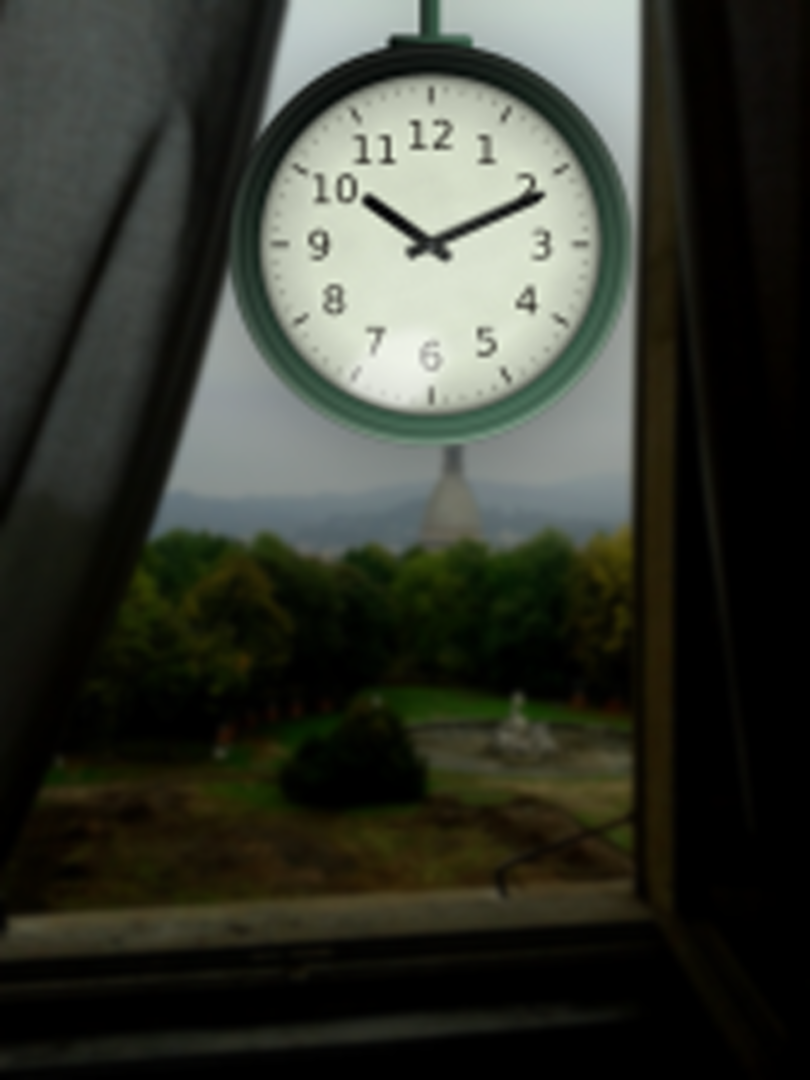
10:11
